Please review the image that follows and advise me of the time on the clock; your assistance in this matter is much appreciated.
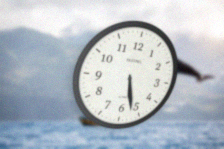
5:27
